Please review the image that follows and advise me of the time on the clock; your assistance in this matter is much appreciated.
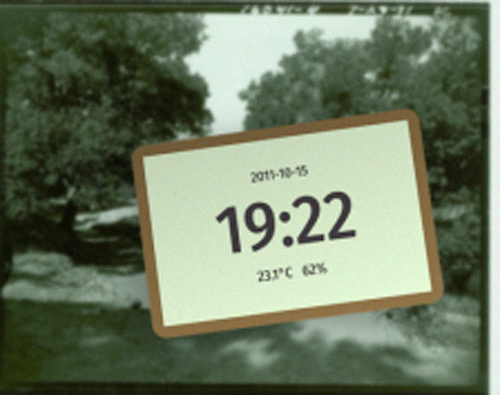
19:22
